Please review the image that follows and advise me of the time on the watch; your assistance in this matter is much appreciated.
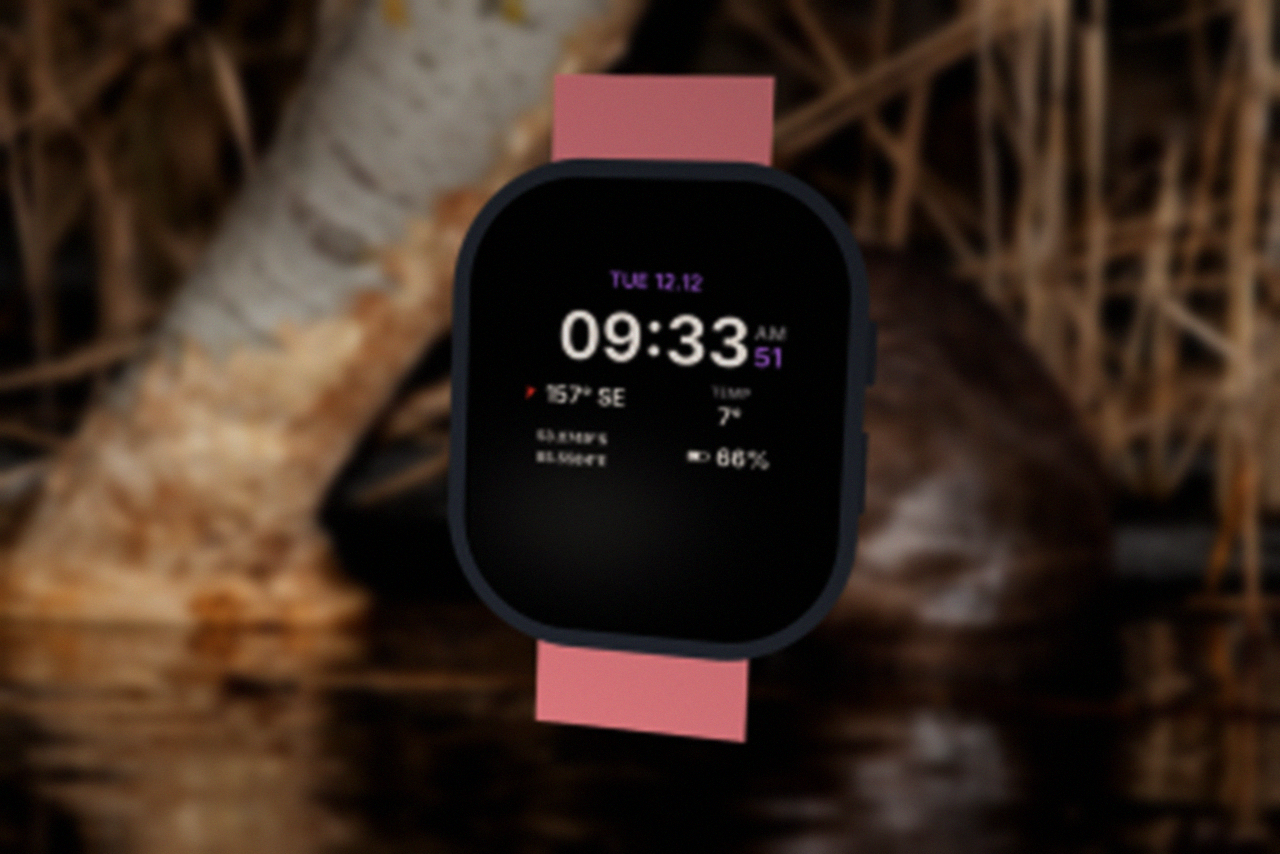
9:33
